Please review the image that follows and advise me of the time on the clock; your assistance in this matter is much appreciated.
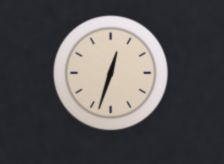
12:33
